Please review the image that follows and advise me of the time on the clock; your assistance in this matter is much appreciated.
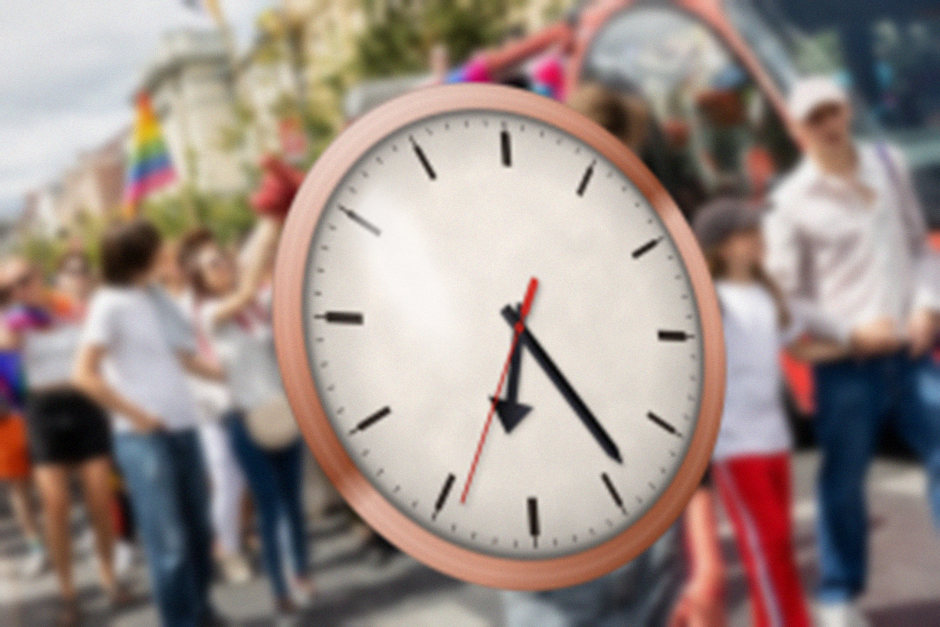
6:23:34
